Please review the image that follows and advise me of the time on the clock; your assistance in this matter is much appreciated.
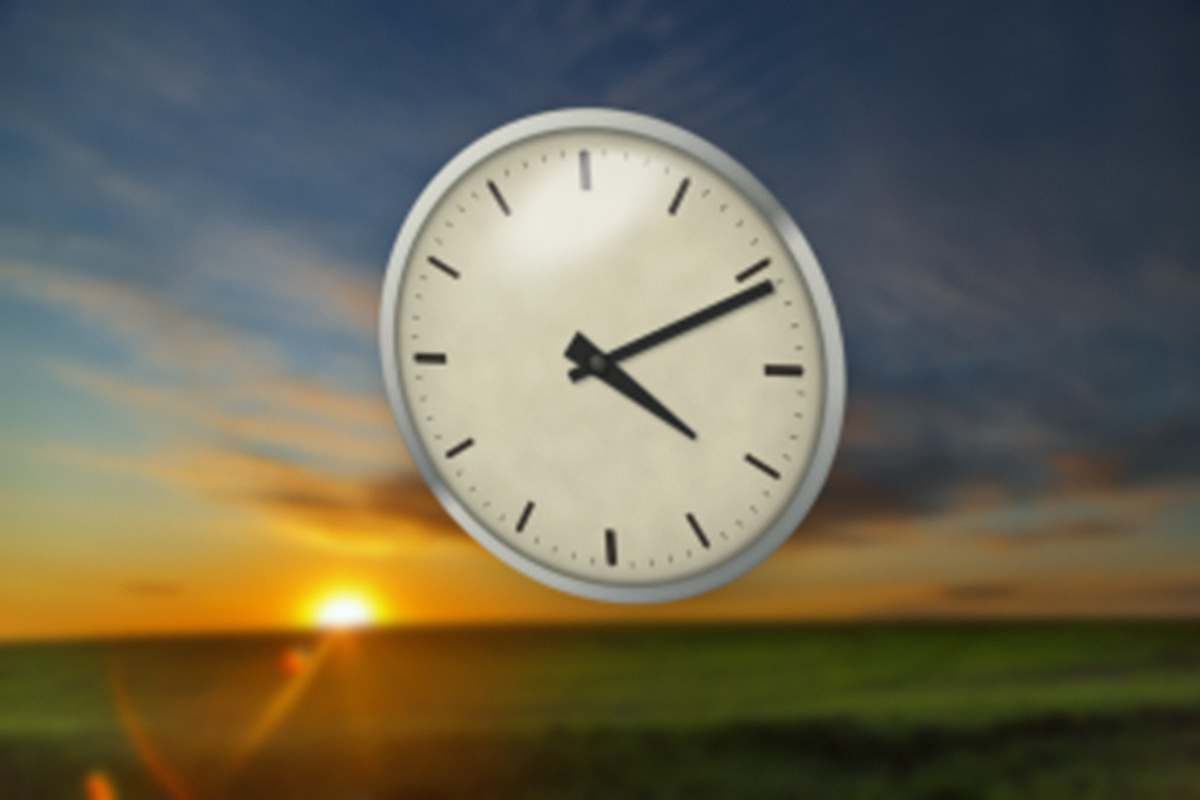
4:11
